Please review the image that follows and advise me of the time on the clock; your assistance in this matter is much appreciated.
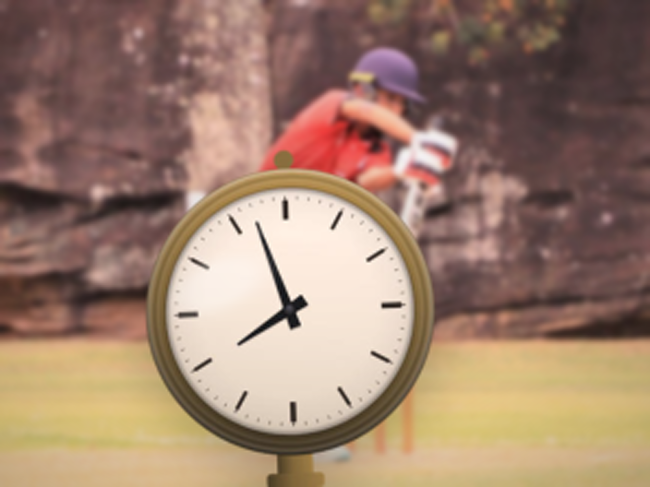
7:57
